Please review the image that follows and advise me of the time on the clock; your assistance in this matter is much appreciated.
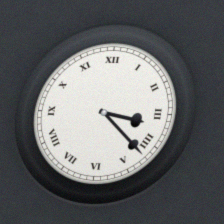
3:22
